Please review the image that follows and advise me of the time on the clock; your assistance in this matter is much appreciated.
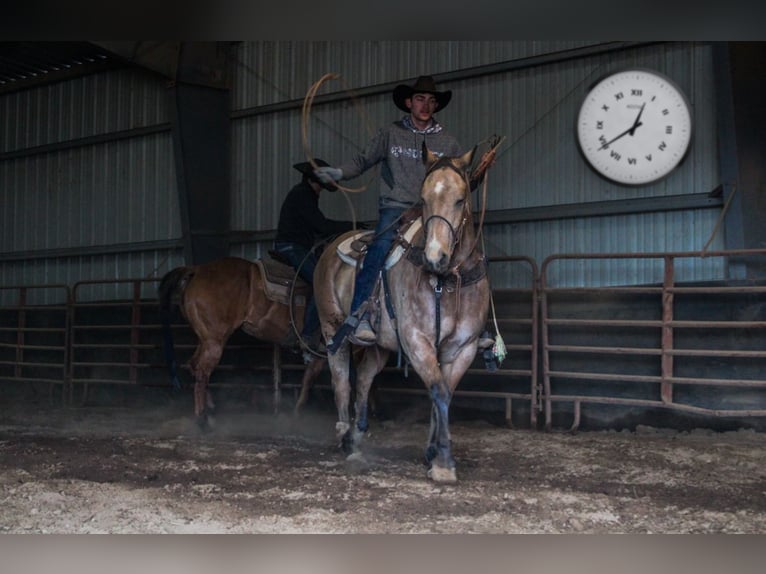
12:39
